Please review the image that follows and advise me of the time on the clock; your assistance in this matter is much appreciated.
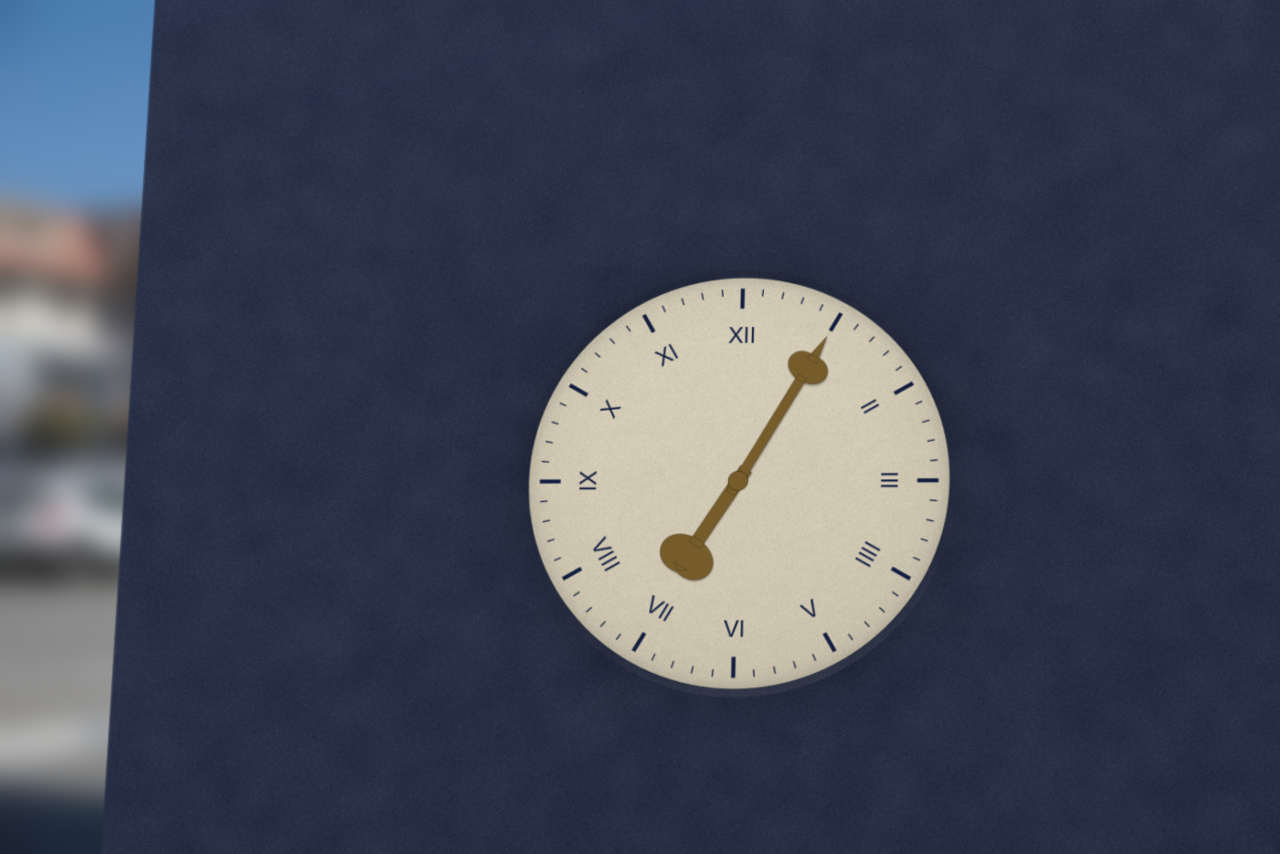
7:05
